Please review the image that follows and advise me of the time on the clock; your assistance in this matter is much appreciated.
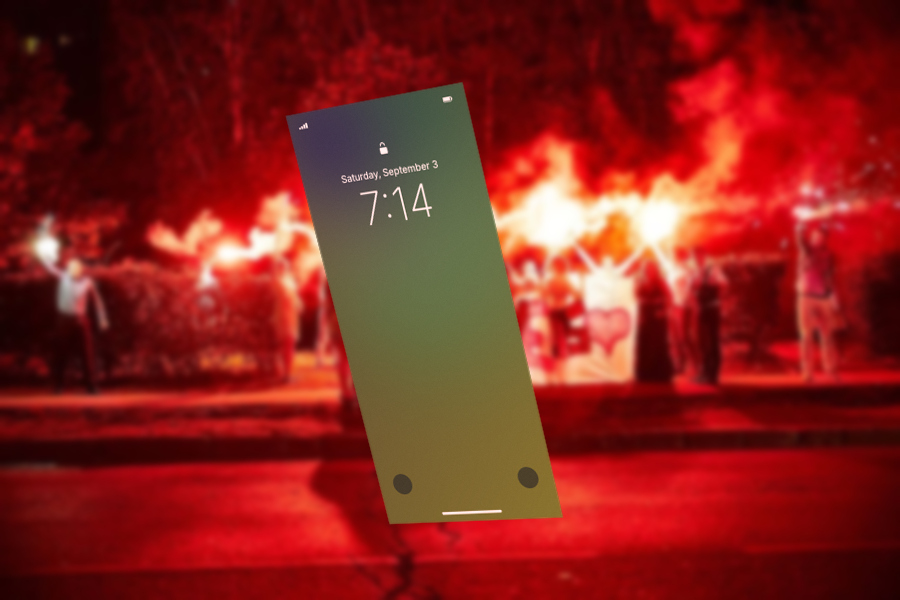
7:14
